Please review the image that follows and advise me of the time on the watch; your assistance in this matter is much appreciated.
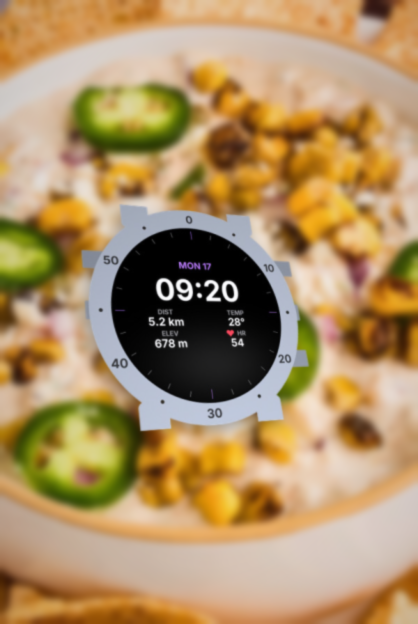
9:20
